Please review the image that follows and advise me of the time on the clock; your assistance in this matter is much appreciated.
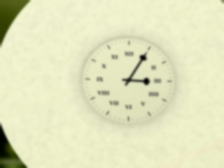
3:05
